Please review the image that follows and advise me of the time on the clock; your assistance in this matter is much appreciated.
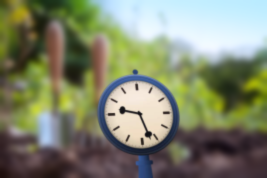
9:27
